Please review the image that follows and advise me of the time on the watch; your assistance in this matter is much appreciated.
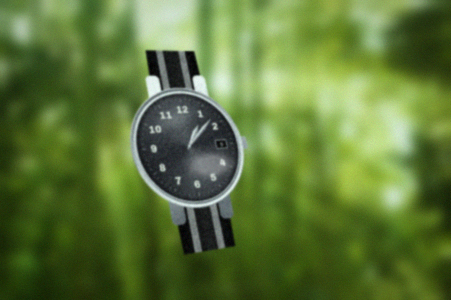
1:08
